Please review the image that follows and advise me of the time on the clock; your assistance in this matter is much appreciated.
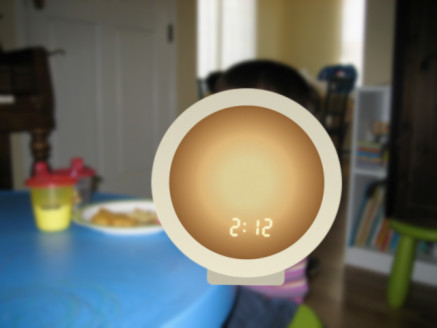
2:12
